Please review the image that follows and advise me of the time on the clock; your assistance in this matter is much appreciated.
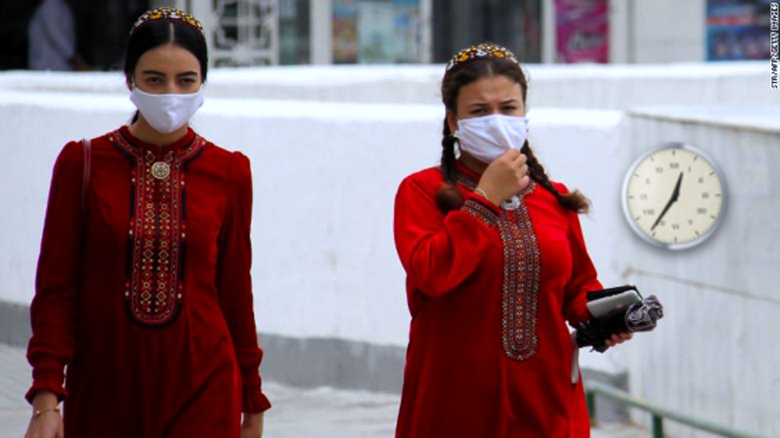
12:36
